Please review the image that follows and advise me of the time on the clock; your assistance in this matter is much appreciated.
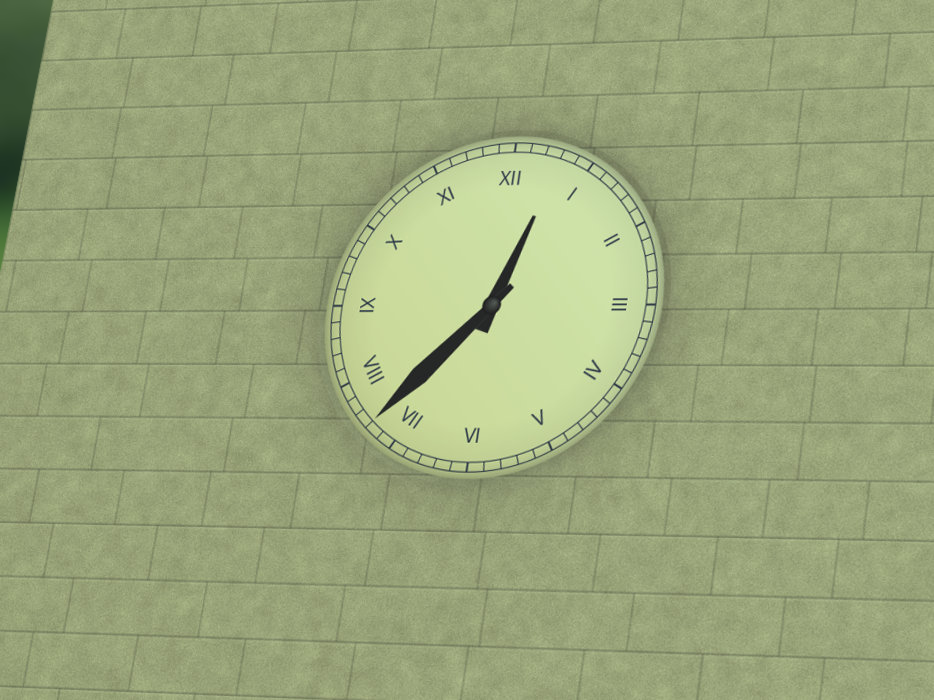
12:37
